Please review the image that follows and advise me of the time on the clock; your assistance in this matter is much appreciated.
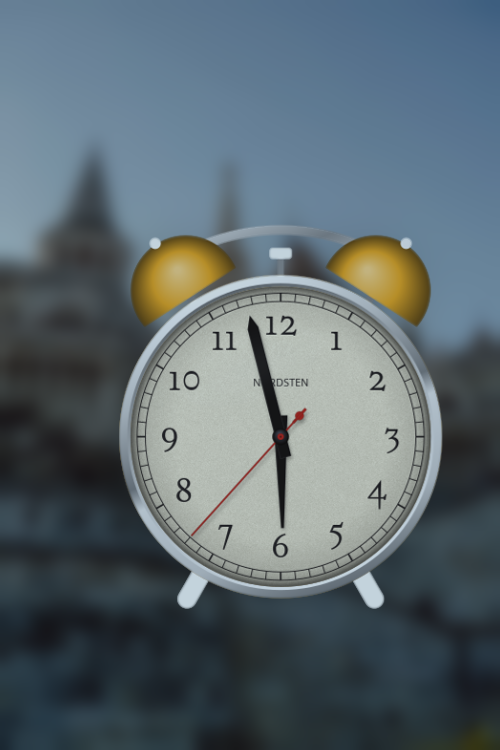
5:57:37
